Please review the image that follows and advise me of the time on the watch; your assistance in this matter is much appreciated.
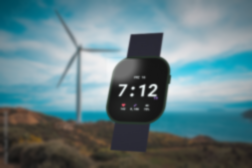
7:12
